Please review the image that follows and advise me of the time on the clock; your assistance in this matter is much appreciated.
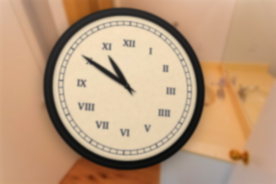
10:50
